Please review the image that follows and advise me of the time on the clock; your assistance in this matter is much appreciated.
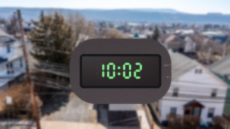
10:02
